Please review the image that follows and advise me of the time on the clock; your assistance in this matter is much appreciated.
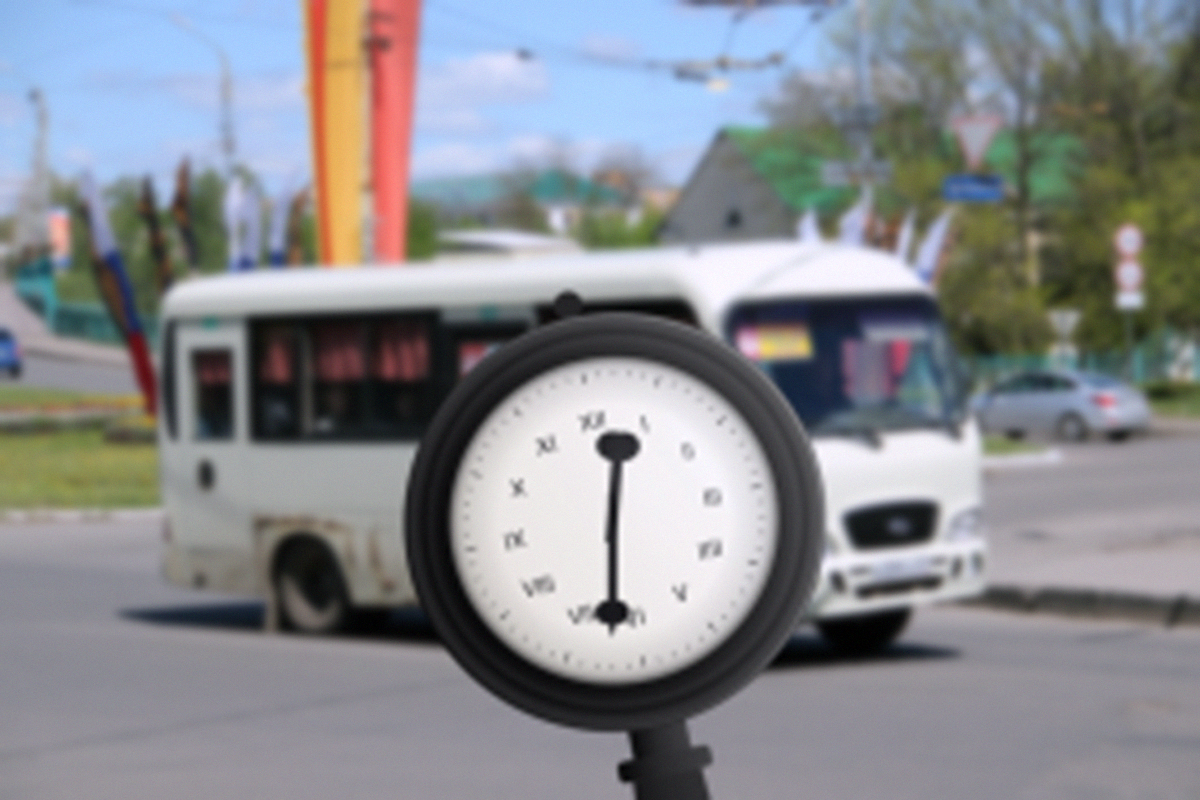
12:32
